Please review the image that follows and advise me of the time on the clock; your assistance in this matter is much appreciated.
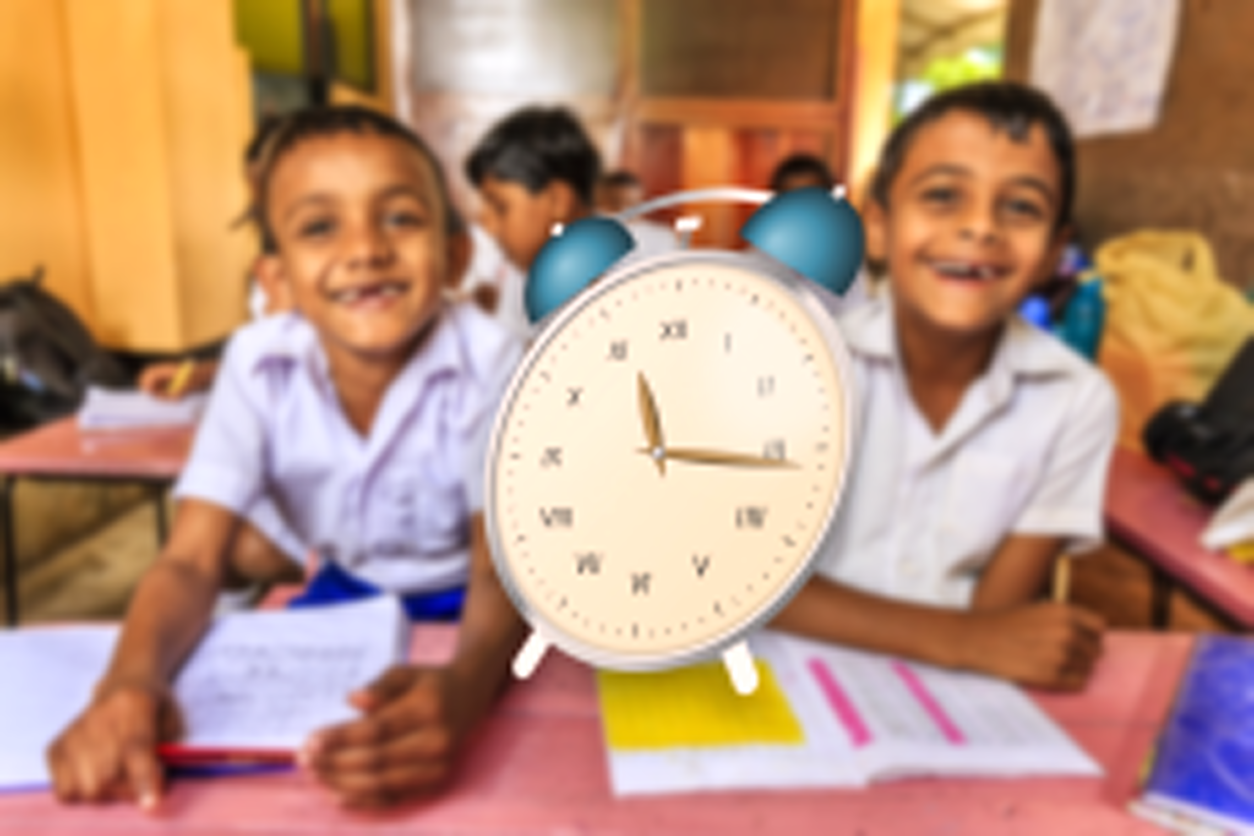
11:16
